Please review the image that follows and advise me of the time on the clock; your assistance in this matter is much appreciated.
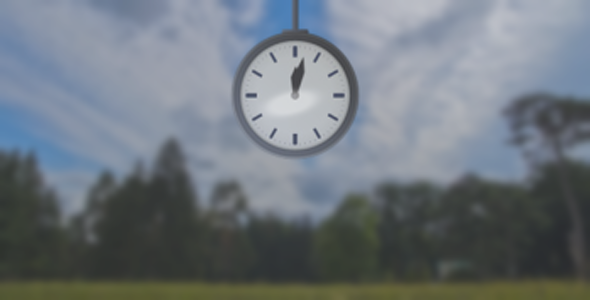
12:02
